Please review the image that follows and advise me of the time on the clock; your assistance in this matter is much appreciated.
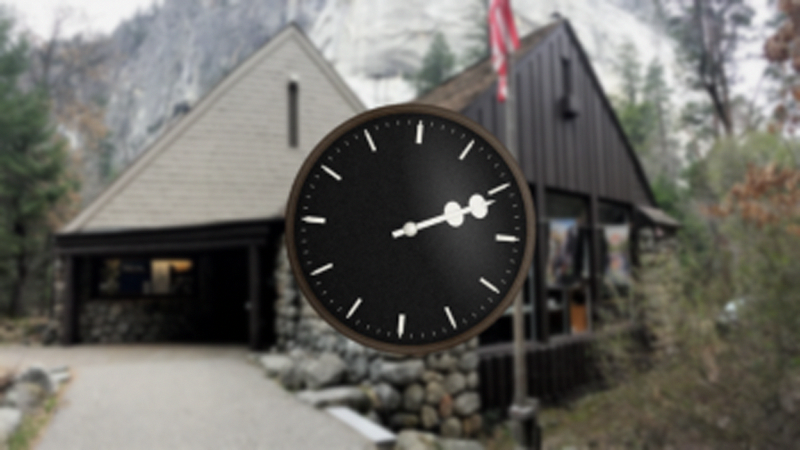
2:11
